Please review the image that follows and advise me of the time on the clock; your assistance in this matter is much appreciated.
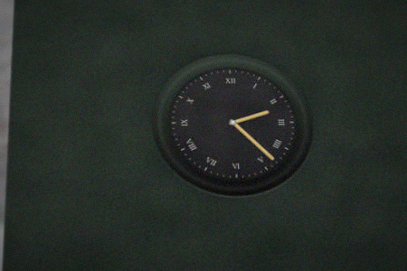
2:23
